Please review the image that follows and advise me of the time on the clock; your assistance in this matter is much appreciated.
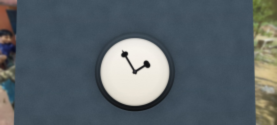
1:55
